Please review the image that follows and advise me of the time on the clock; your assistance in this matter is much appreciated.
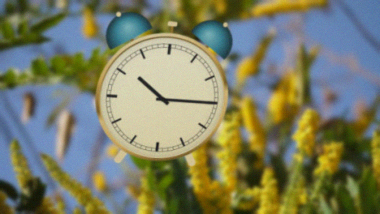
10:15
